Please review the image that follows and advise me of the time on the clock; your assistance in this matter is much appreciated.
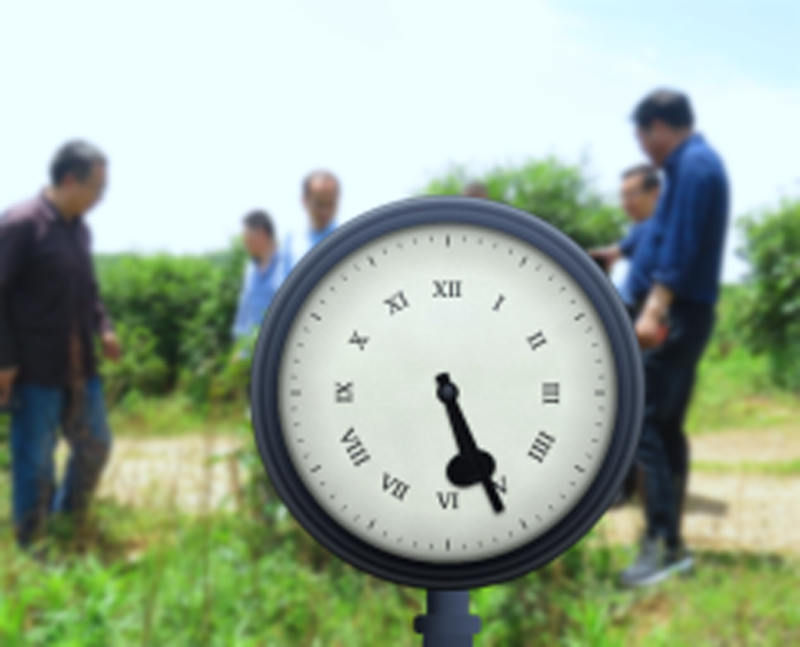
5:26
